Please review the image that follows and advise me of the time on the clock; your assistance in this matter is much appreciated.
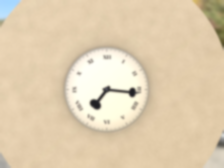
7:16
